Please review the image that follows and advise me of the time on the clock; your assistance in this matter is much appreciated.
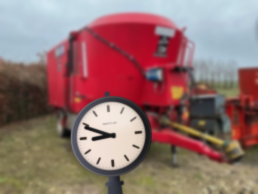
8:49
